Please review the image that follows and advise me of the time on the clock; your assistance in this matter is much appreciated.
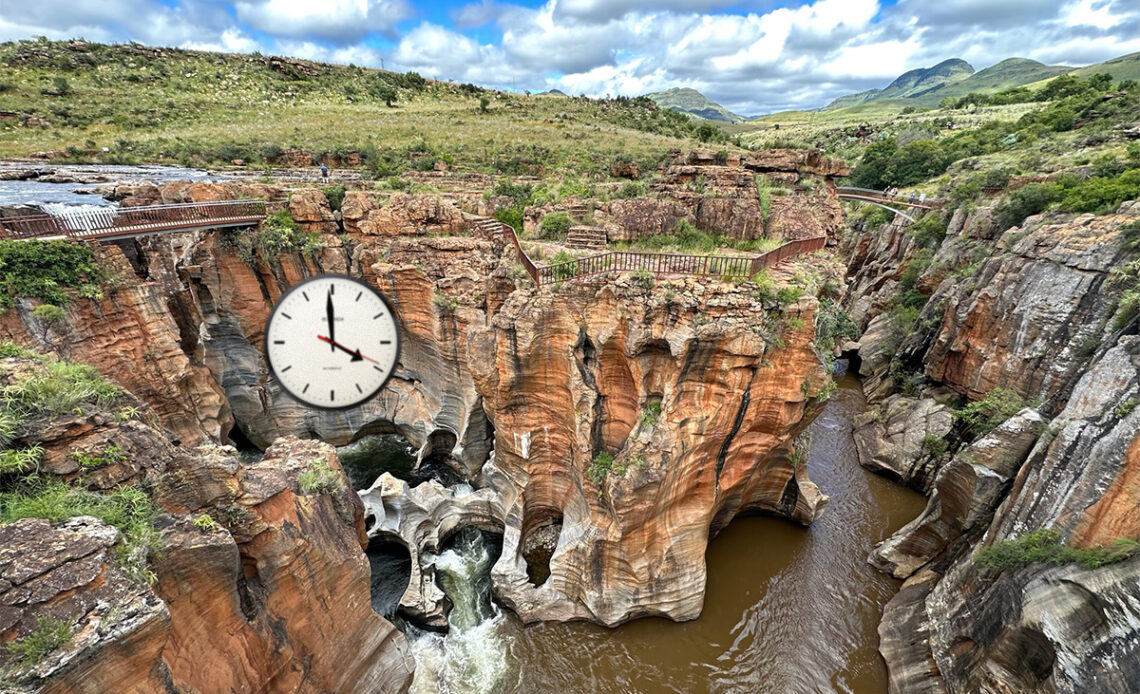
3:59:19
